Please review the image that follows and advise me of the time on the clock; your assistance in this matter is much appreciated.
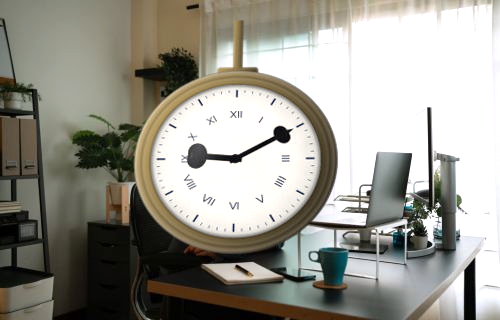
9:10
